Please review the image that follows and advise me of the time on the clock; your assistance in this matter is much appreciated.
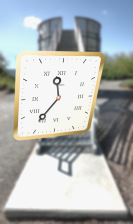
11:36
